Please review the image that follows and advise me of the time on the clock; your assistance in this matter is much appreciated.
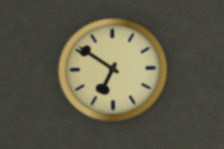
6:51
